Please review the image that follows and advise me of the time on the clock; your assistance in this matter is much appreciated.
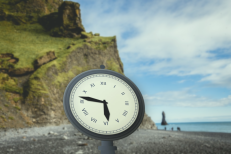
5:47
